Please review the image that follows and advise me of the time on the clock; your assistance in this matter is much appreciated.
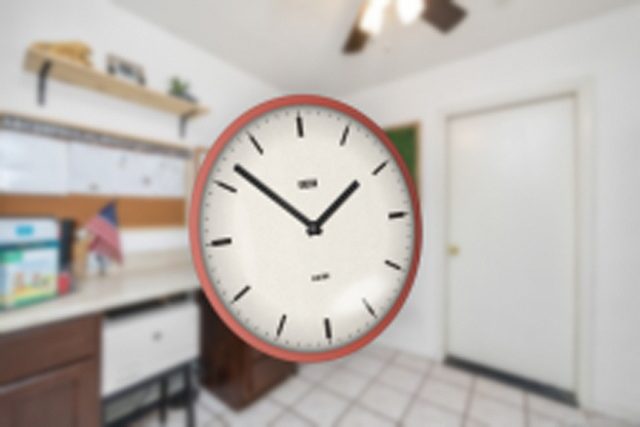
1:52
